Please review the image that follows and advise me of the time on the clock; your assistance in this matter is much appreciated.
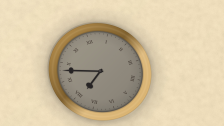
7:48
